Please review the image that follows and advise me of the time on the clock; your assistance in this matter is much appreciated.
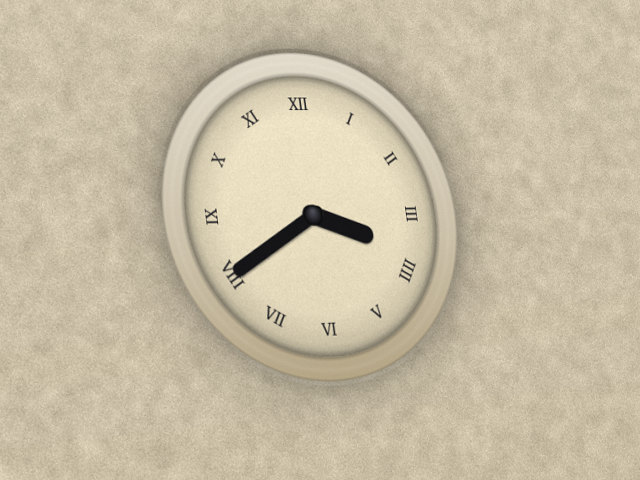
3:40
